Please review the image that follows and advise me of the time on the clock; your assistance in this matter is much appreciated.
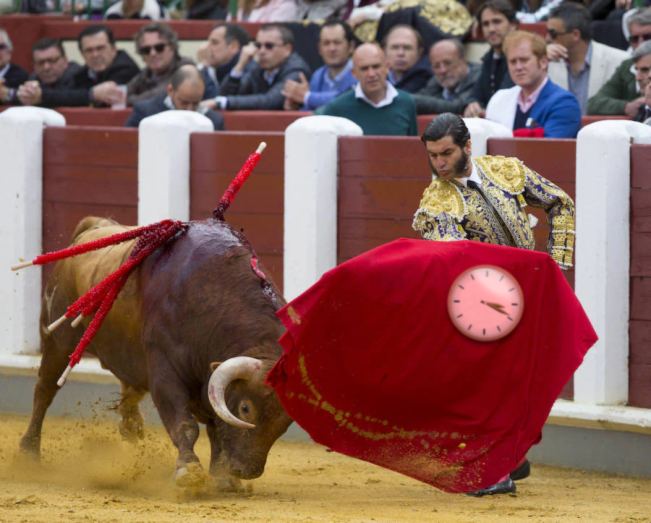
3:19
